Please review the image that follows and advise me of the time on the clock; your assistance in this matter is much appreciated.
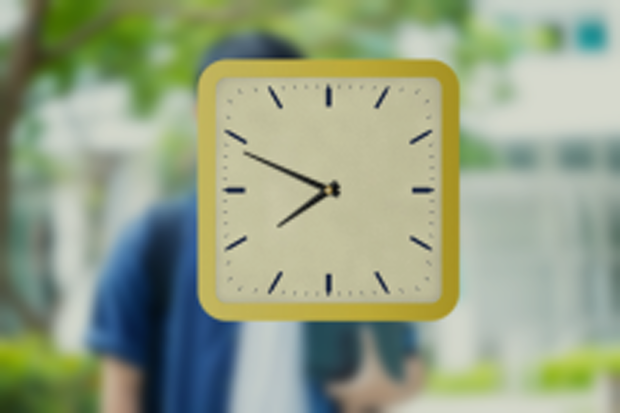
7:49
